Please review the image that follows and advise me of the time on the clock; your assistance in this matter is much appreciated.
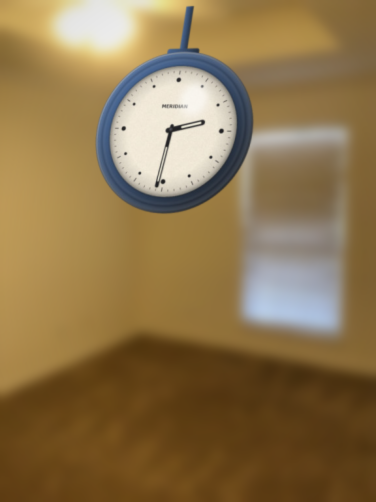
2:31
